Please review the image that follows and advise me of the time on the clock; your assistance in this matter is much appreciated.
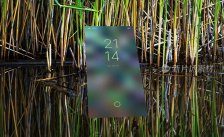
21:14
